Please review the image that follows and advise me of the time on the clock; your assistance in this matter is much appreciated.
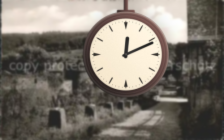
12:11
